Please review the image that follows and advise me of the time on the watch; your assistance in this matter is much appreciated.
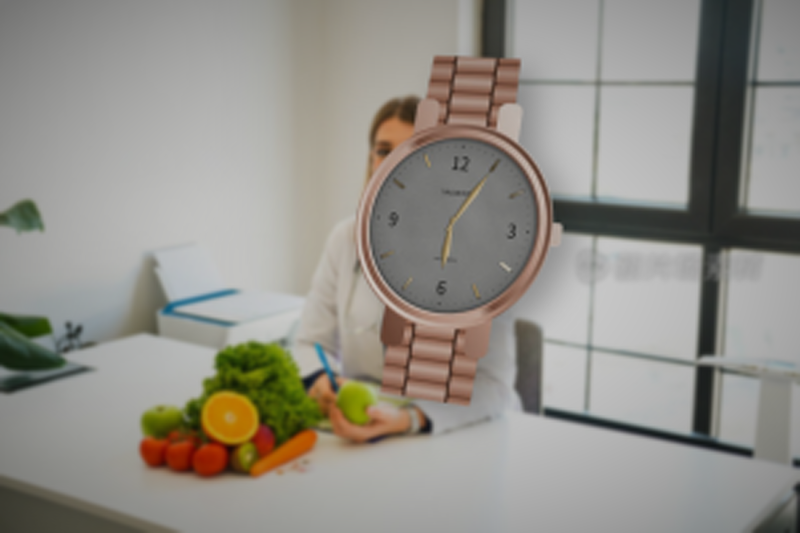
6:05
